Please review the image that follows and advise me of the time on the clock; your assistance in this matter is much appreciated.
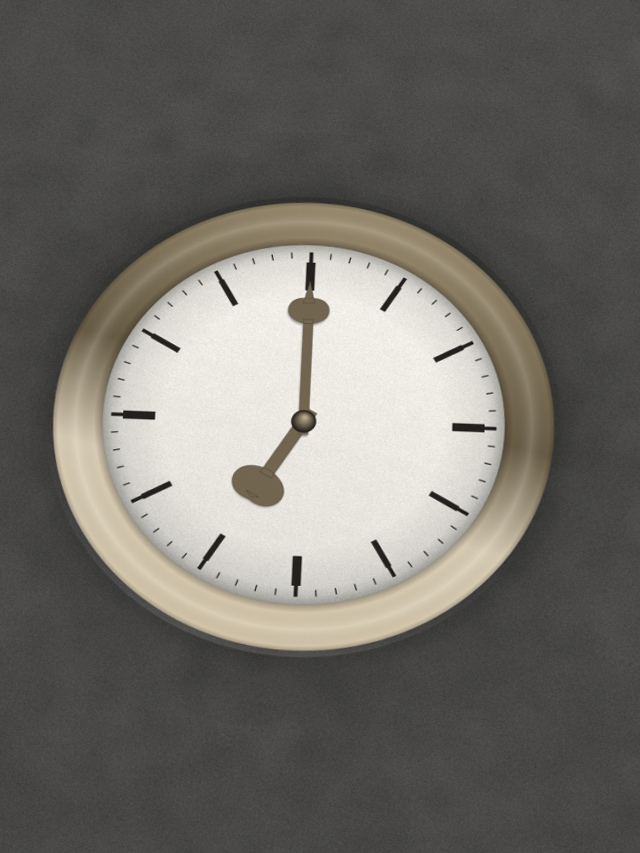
7:00
